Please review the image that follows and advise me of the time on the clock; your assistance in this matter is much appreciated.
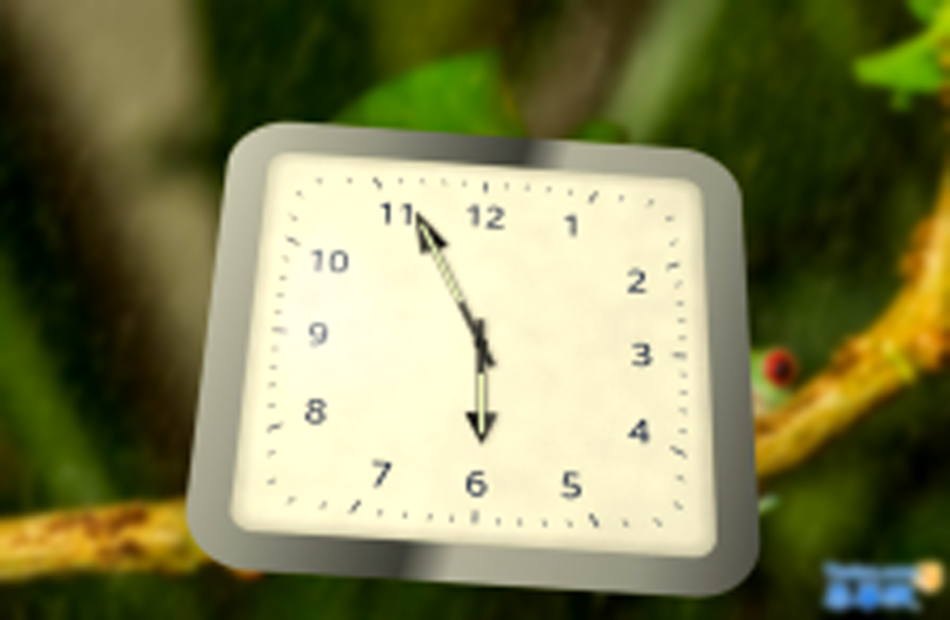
5:56
